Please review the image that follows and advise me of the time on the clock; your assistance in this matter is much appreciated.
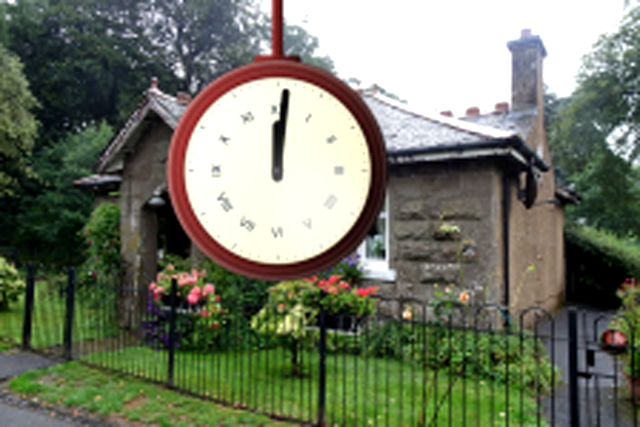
12:01
